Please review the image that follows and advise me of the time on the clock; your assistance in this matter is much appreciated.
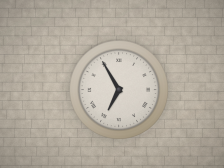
6:55
